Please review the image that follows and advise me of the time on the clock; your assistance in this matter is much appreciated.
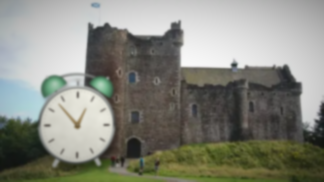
12:53
